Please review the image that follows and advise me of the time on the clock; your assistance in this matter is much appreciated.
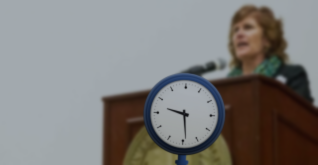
9:29
